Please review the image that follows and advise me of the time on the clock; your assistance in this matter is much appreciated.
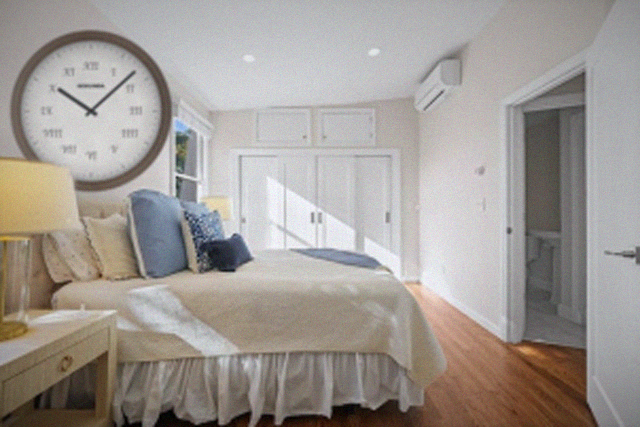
10:08
